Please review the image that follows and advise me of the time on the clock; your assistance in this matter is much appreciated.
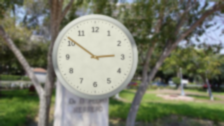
2:51
